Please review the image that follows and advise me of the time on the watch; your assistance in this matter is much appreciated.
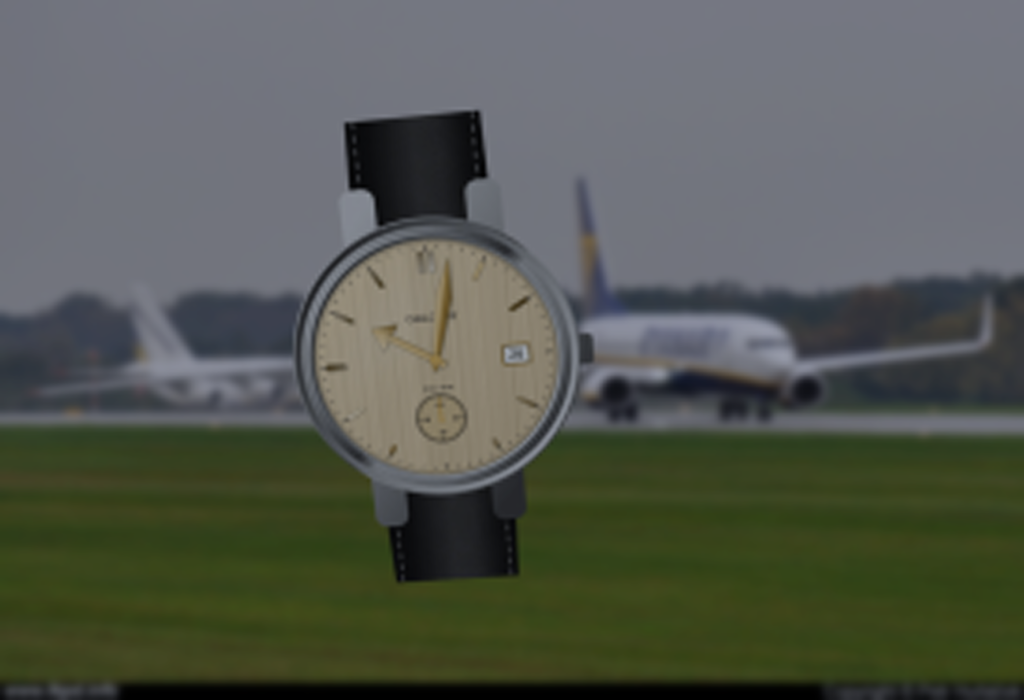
10:02
